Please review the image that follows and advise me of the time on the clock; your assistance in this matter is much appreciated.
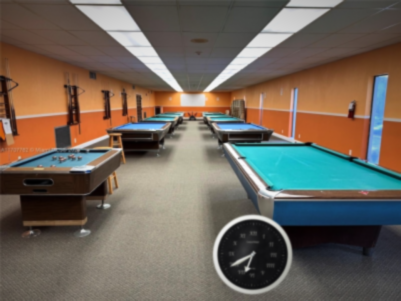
6:40
